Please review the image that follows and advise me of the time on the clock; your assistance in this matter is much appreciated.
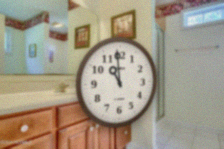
10:59
